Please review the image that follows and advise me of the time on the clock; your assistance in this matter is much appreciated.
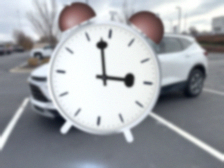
2:58
